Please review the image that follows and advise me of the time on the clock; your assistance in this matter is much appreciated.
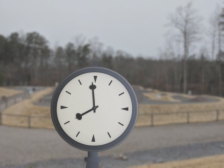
7:59
